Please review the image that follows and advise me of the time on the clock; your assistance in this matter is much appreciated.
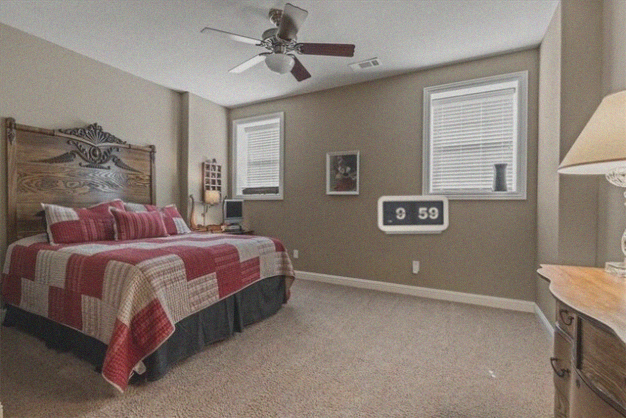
9:59
